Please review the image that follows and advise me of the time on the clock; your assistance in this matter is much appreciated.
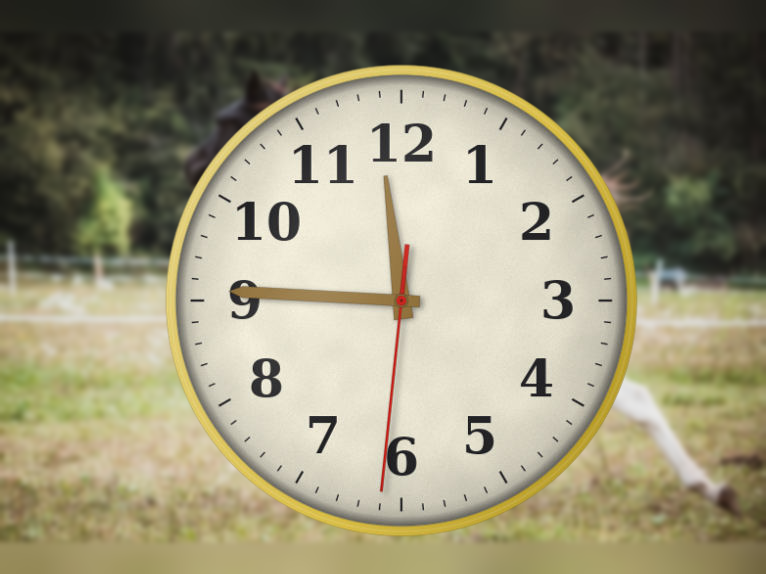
11:45:31
